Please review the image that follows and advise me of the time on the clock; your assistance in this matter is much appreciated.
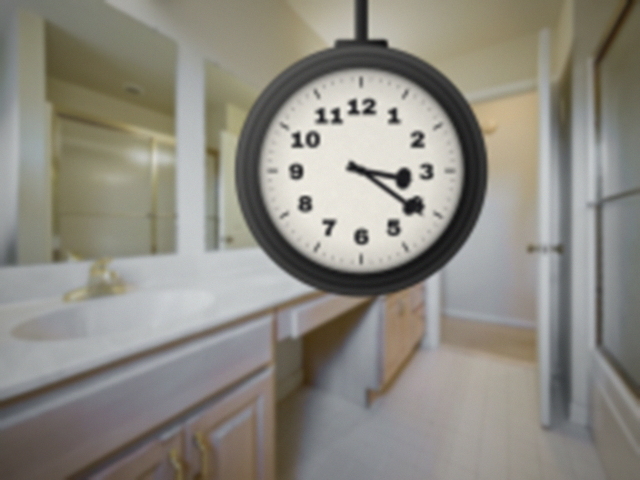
3:21
